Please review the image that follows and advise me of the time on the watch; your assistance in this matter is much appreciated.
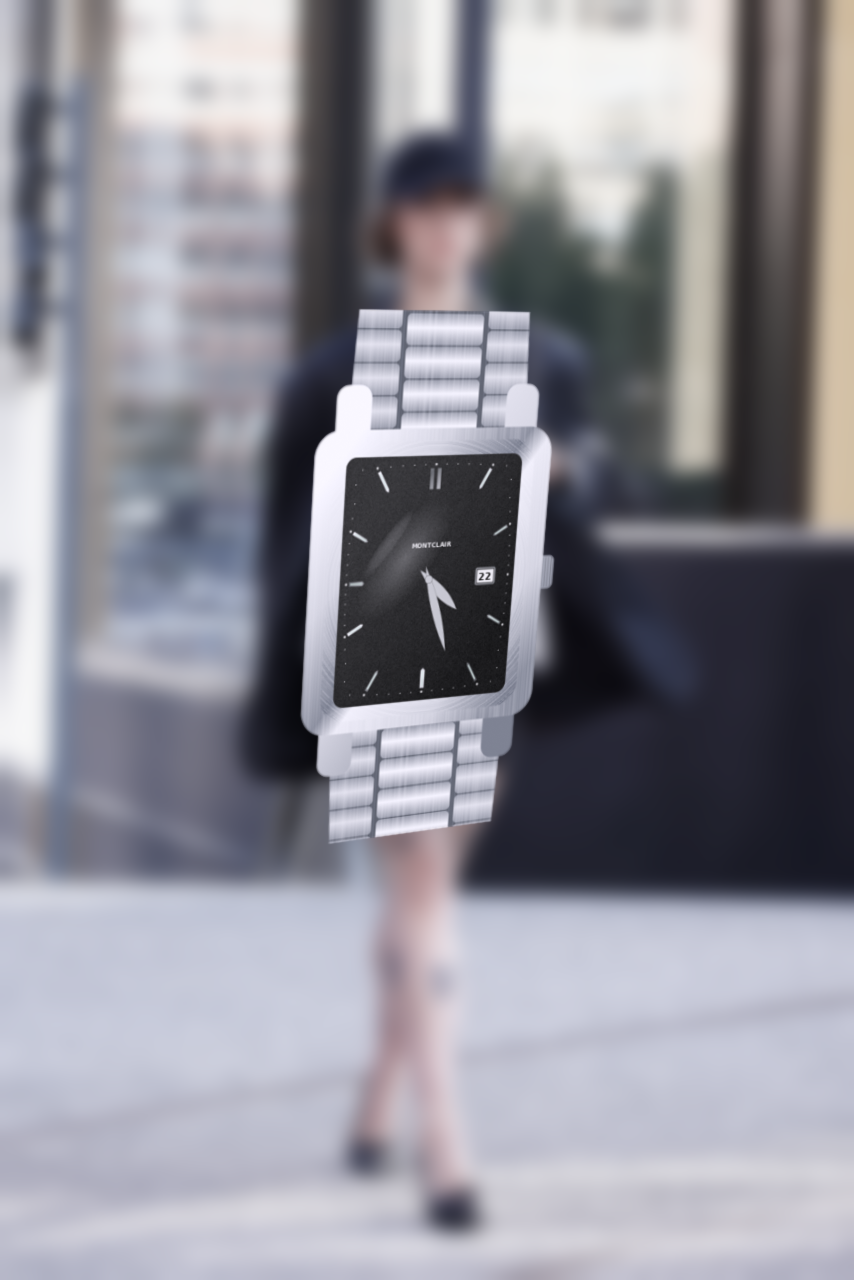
4:27
